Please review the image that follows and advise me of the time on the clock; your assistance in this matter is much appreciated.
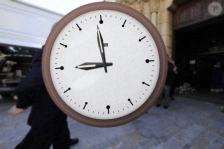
8:59
